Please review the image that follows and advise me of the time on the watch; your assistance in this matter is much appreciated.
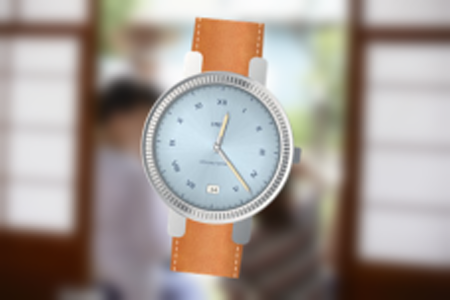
12:23
